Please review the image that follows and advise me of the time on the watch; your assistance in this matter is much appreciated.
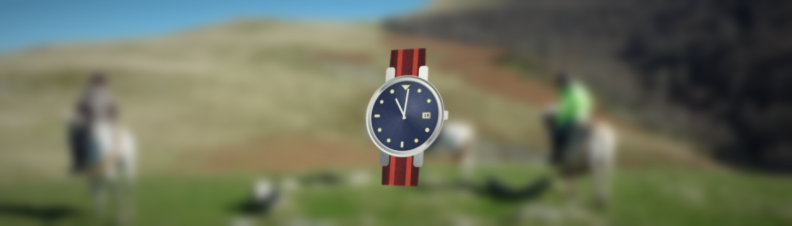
11:01
